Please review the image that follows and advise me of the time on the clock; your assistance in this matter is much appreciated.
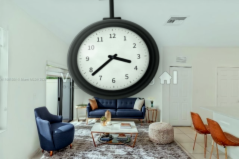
3:38
